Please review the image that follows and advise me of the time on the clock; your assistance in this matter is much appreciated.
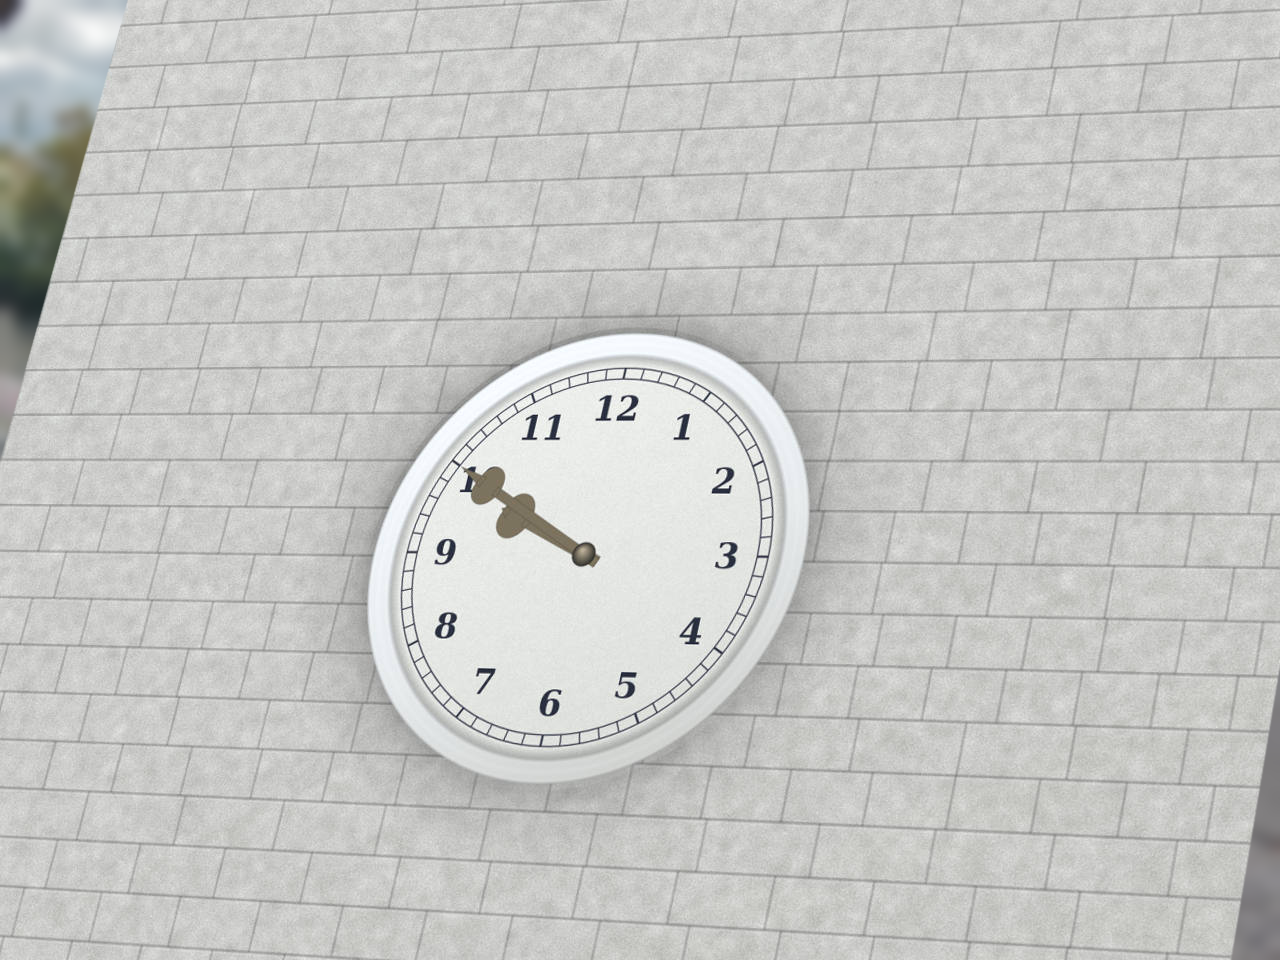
9:50
